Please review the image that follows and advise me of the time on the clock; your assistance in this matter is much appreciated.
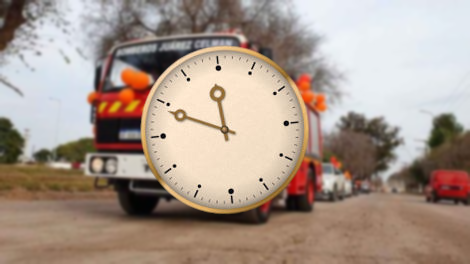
11:49
